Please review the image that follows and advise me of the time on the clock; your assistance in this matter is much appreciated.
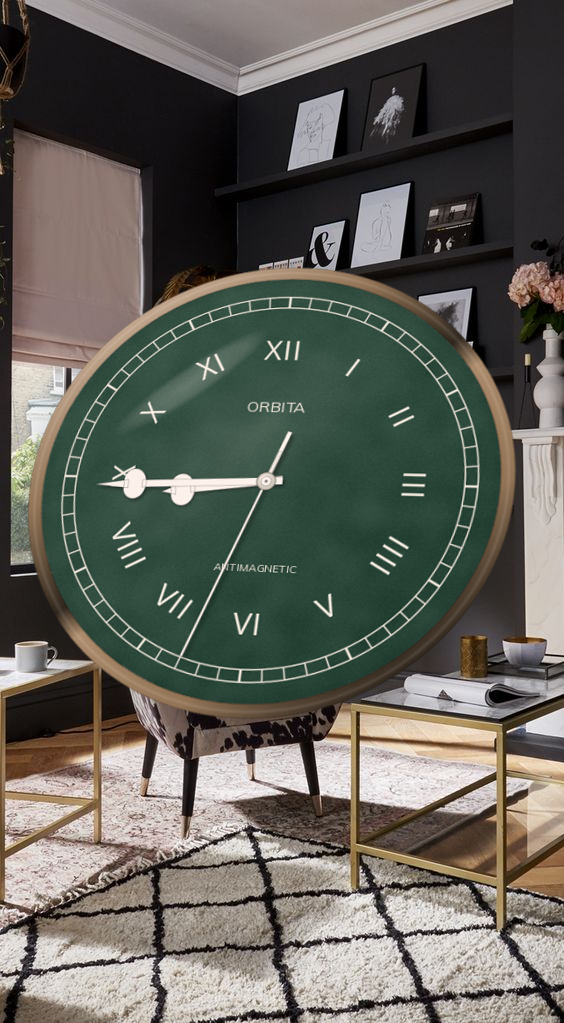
8:44:33
